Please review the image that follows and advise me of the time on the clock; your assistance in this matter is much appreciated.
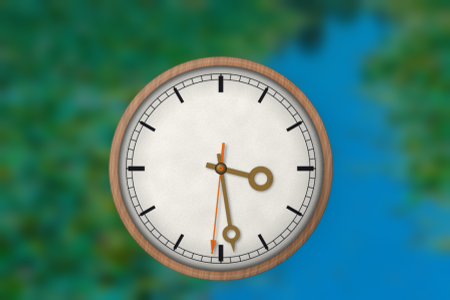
3:28:31
